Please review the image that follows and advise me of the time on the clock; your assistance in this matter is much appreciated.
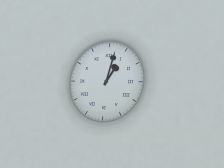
1:02
